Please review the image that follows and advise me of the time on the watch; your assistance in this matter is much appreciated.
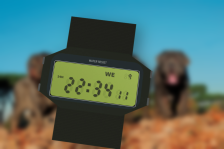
22:34:11
